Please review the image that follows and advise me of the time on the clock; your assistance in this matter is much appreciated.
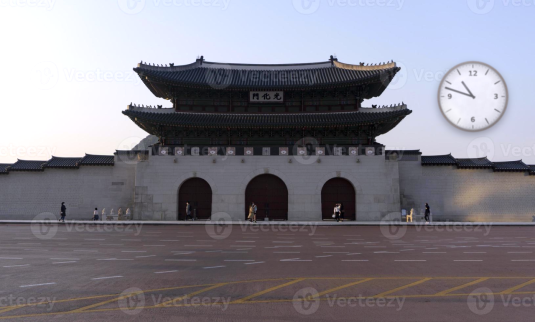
10:48
